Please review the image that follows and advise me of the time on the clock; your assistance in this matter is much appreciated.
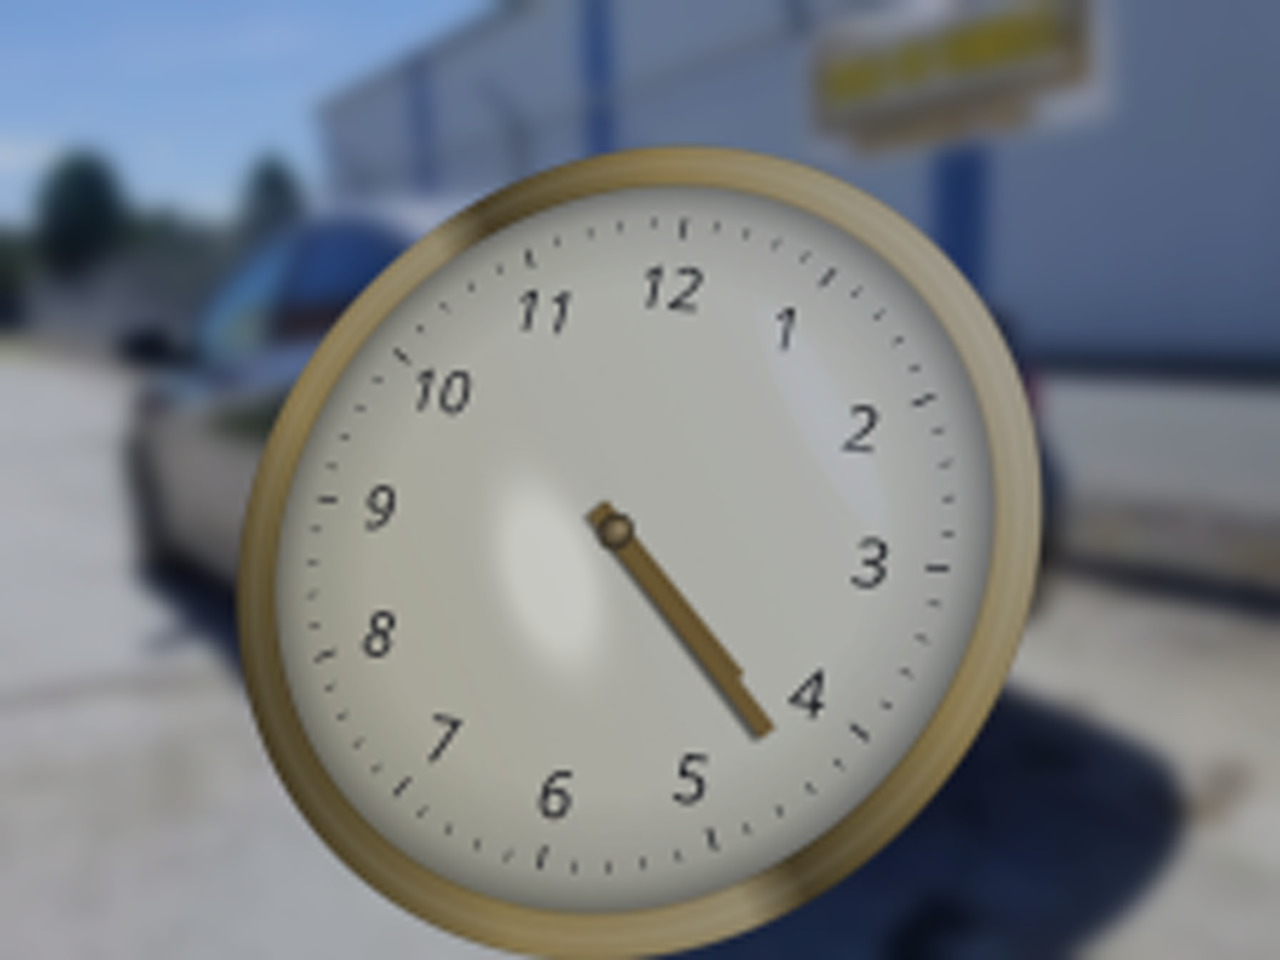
4:22
